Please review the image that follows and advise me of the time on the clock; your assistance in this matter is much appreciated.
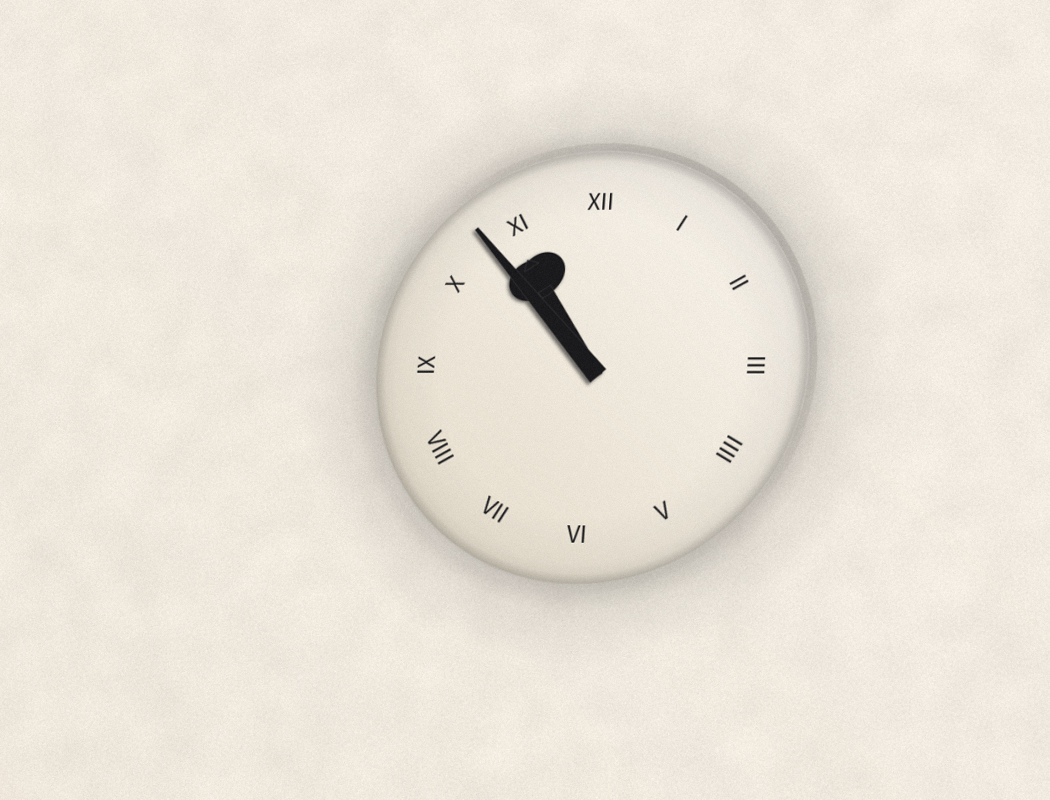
10:53
